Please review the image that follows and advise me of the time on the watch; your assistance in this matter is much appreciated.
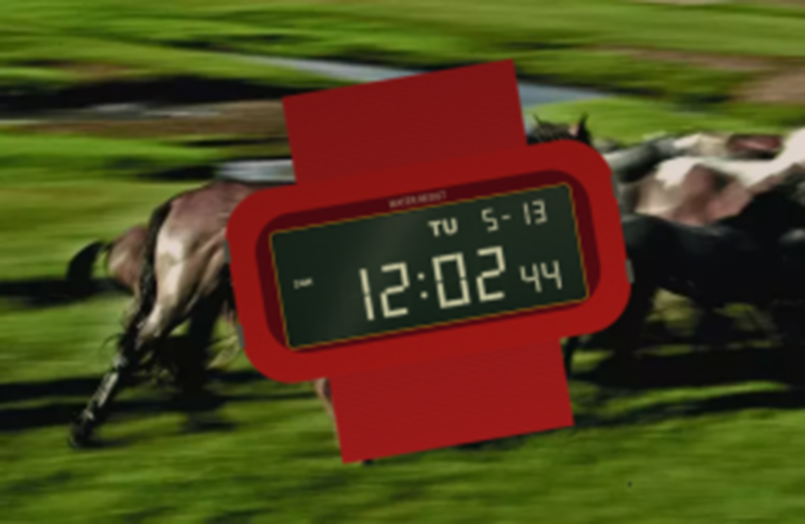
12:02:44
